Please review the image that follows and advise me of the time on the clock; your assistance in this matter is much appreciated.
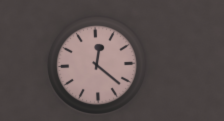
12:22
